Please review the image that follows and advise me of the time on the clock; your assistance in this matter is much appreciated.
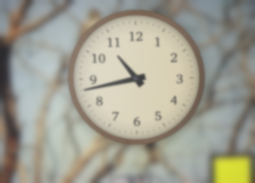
10:43
